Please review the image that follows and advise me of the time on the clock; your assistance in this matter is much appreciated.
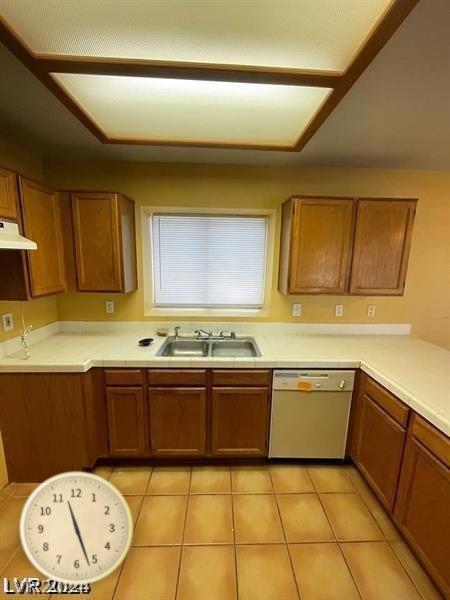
11:27
